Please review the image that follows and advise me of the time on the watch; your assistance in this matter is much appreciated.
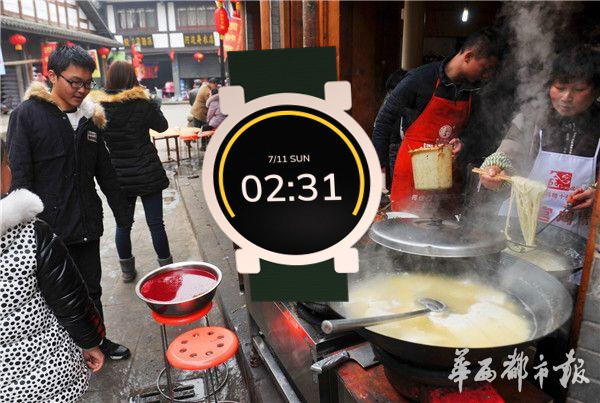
2:31
